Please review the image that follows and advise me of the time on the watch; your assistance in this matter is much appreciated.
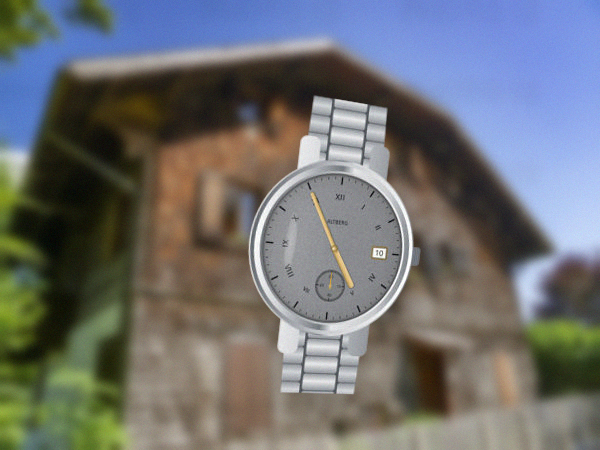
4:55
